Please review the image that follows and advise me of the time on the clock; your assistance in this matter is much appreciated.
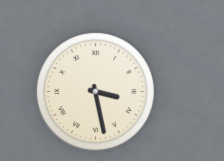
3:28
